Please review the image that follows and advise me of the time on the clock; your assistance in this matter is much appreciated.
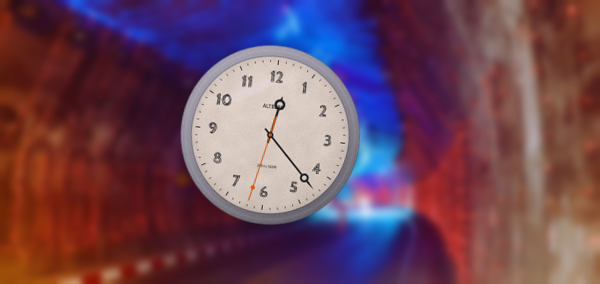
12:22:32
